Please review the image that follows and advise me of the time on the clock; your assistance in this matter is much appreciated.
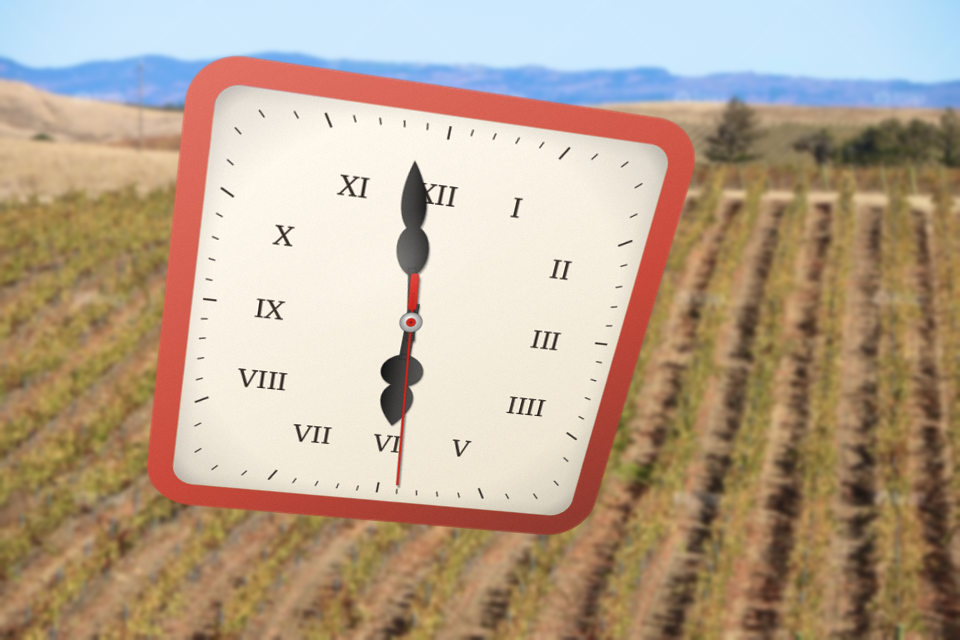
5:58:29
